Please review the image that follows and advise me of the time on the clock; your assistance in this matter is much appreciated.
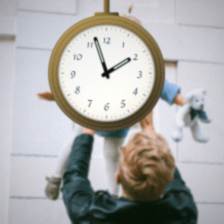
1:57
